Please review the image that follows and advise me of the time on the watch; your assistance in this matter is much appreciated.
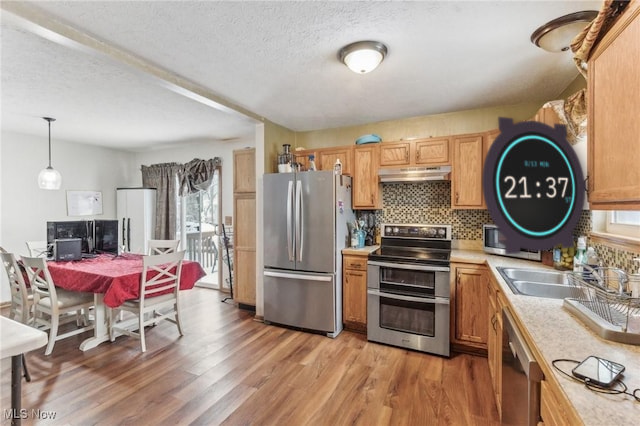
21:37
